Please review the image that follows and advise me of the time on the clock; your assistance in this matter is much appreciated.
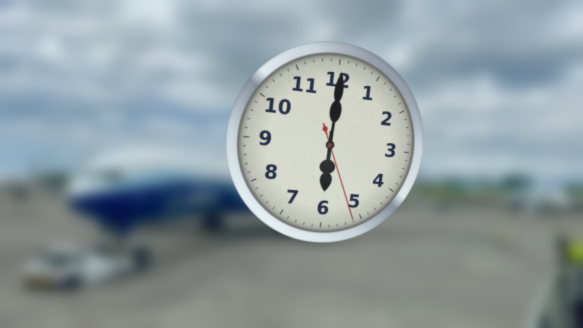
6:00:26
